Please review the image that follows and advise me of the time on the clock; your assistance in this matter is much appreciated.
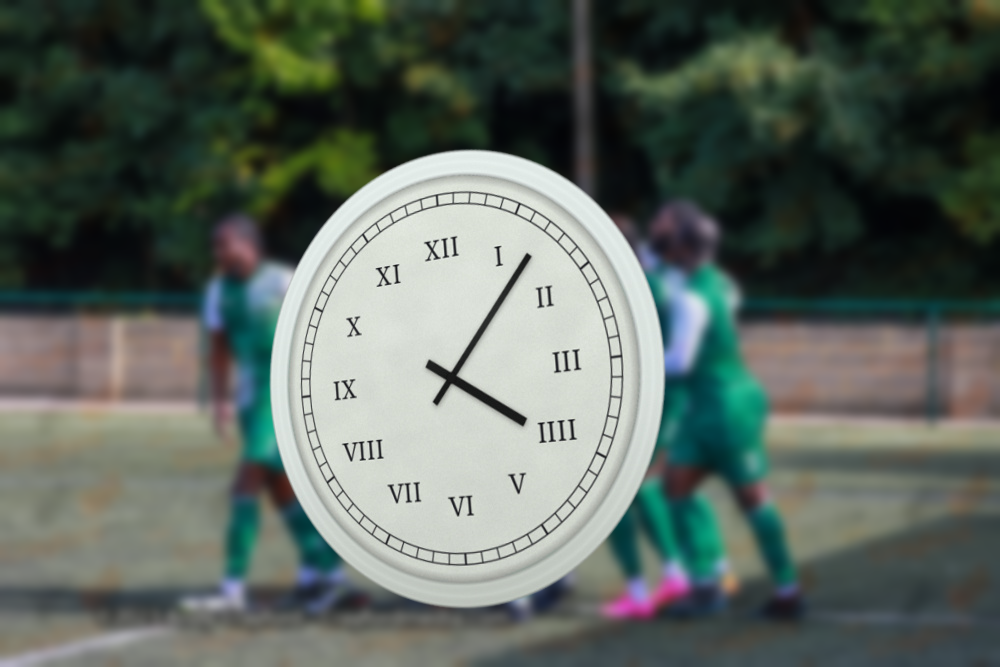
4:07
